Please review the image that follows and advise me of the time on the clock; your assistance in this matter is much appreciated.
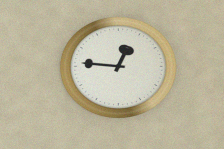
12:46
